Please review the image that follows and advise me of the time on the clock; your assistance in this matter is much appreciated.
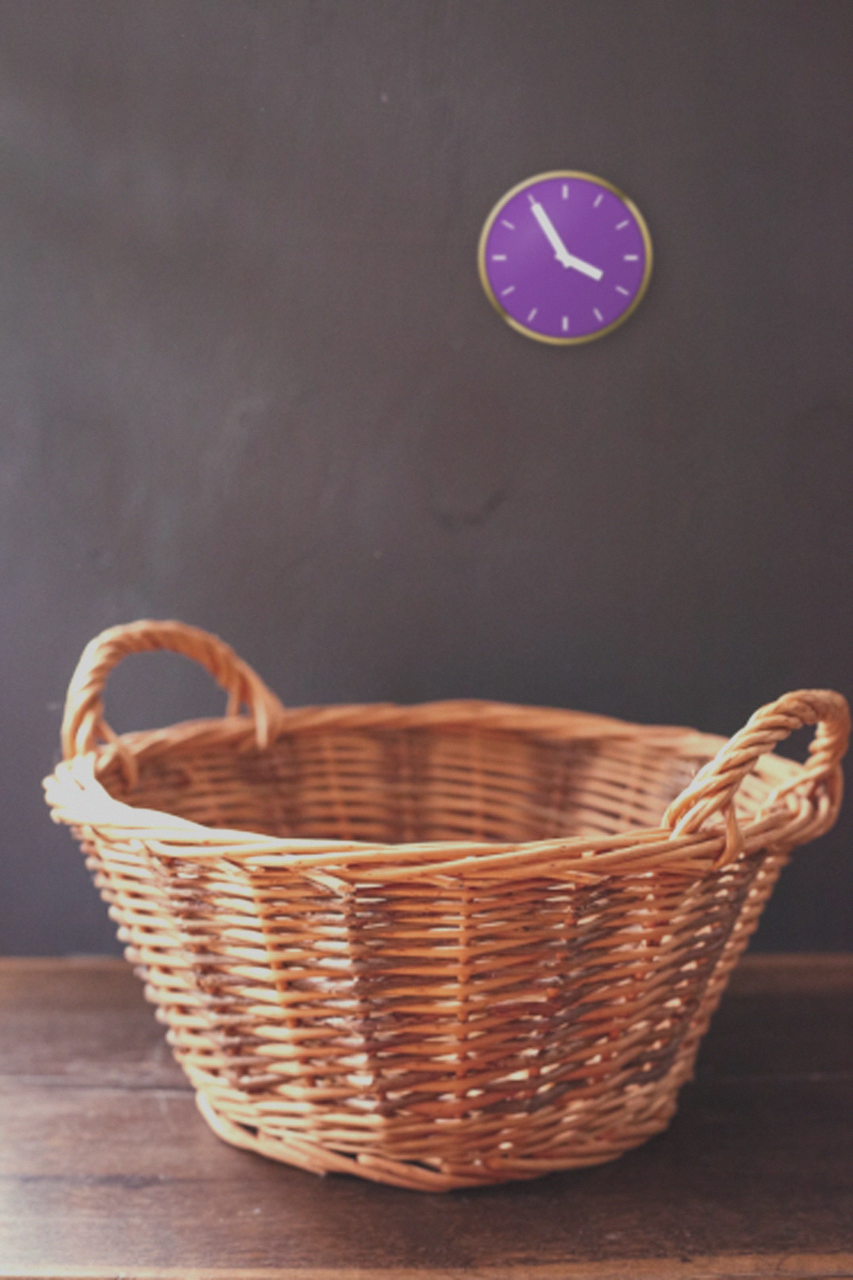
3:55
